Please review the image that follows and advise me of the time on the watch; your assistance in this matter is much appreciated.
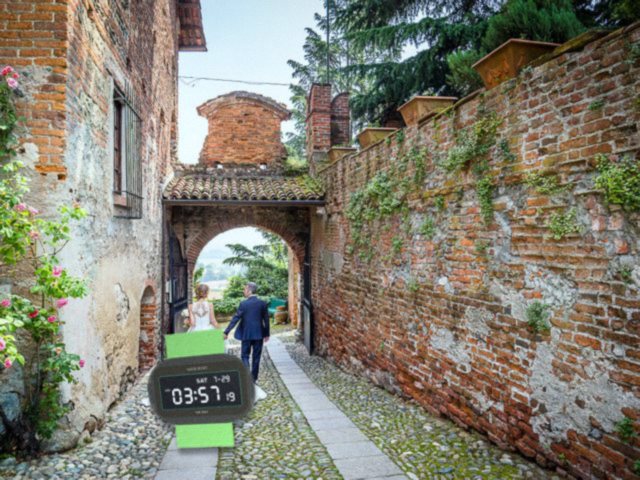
3:57
